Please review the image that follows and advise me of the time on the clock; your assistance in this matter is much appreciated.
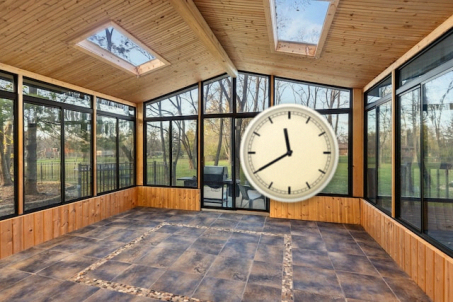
11:40
